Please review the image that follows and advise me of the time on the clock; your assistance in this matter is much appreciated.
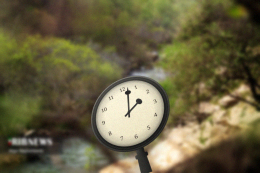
2:02
